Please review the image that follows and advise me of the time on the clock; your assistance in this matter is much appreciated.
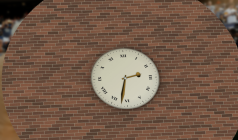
2:32
